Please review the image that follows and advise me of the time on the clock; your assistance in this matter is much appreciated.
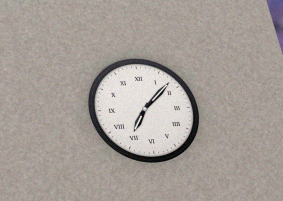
7:08
